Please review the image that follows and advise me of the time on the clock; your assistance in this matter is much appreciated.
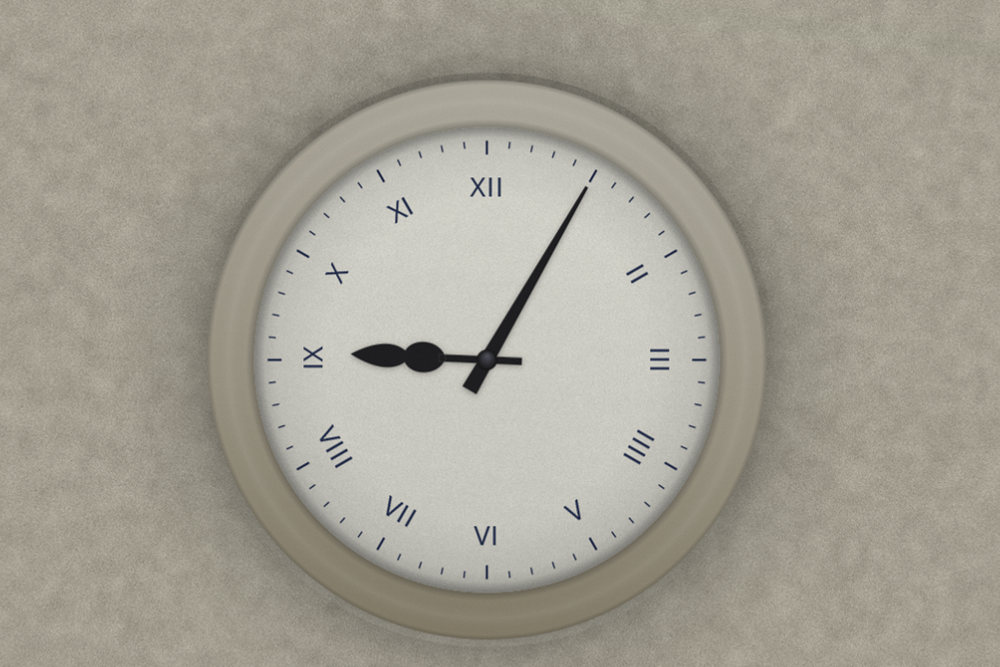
9:05
